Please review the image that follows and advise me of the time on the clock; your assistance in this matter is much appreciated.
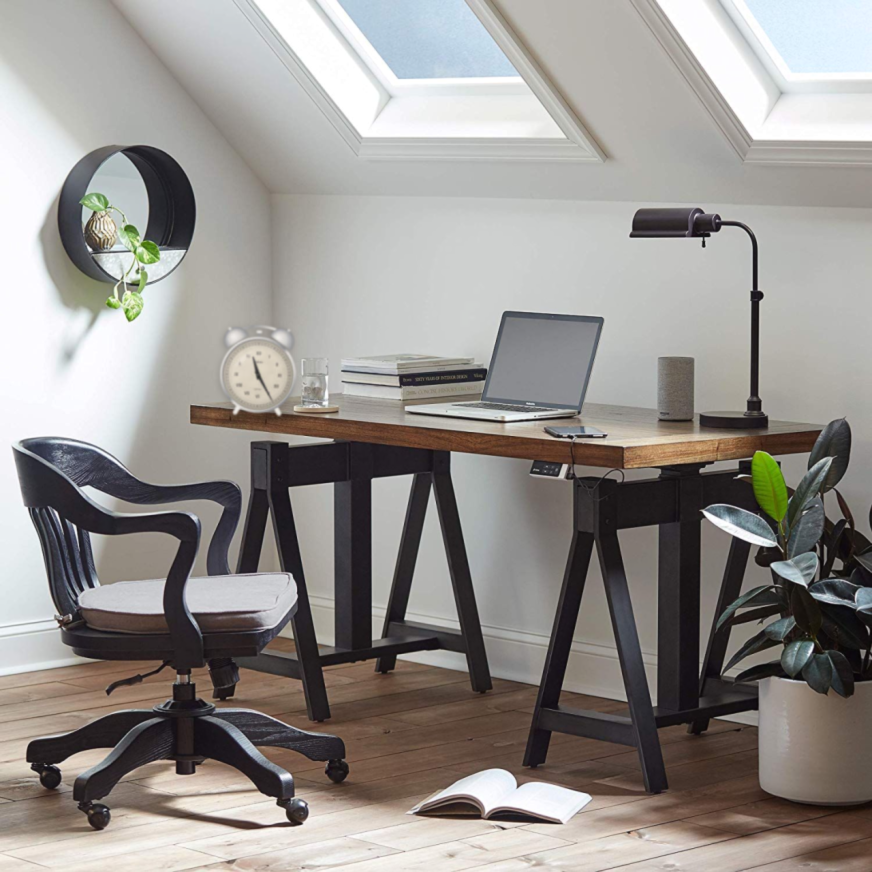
11:25
